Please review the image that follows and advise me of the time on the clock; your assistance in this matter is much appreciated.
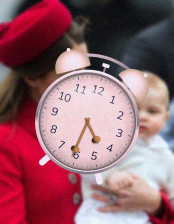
4:31
